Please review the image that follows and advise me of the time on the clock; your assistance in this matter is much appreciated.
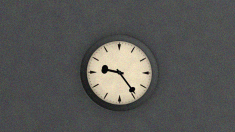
9:24
